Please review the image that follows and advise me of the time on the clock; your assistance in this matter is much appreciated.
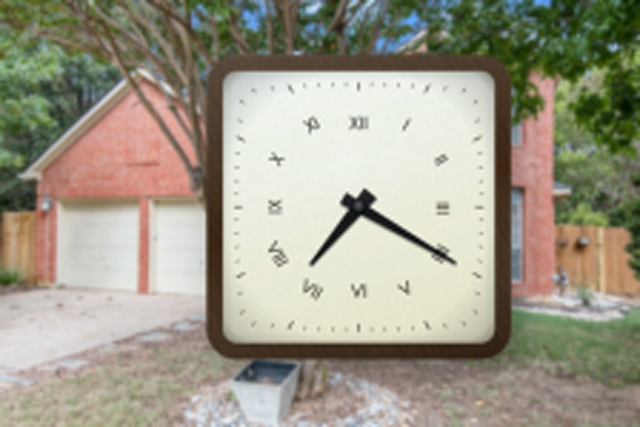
7:20
